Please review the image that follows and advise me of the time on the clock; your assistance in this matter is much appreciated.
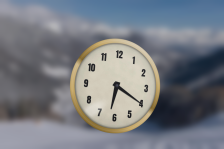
6:20
